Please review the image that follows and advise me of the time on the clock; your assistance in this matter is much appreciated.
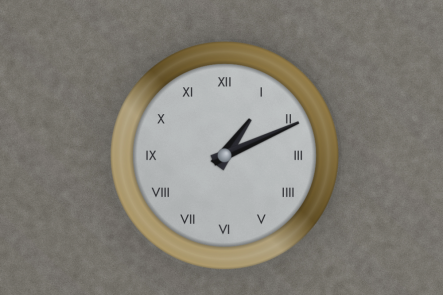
1:11
